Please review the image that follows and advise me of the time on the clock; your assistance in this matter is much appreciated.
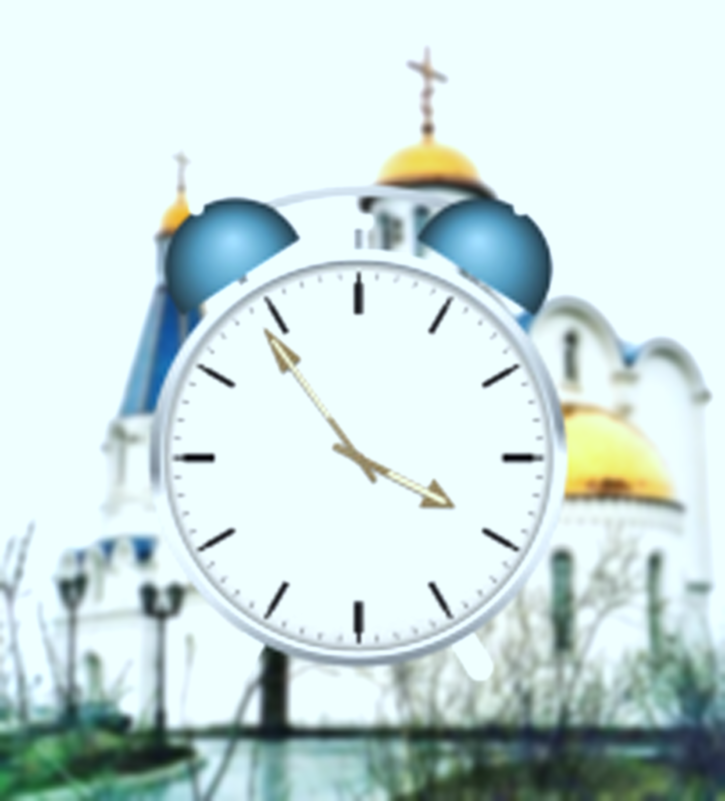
3:54
